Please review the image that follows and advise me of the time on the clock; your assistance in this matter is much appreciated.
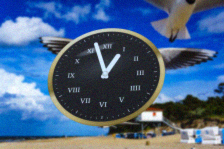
12:57
